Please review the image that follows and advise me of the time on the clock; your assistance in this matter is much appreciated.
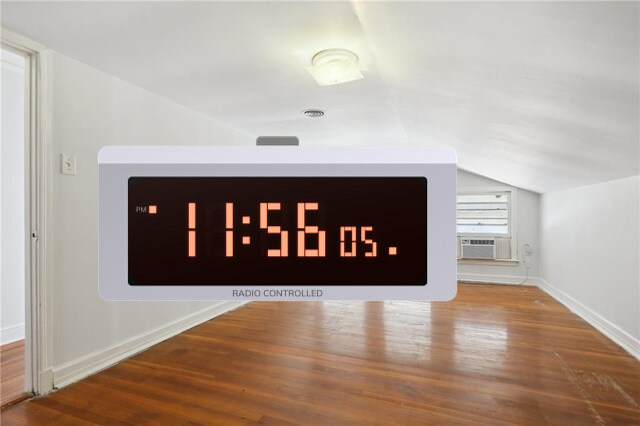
11:56:05
